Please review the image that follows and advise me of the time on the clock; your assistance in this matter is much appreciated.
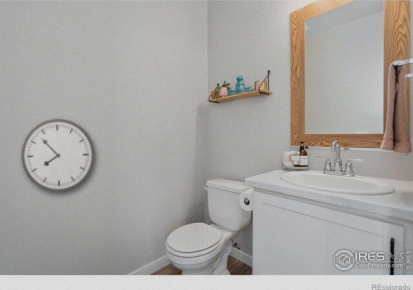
7:53
